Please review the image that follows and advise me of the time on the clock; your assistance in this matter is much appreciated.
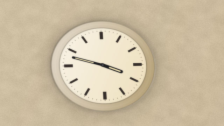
3:48
